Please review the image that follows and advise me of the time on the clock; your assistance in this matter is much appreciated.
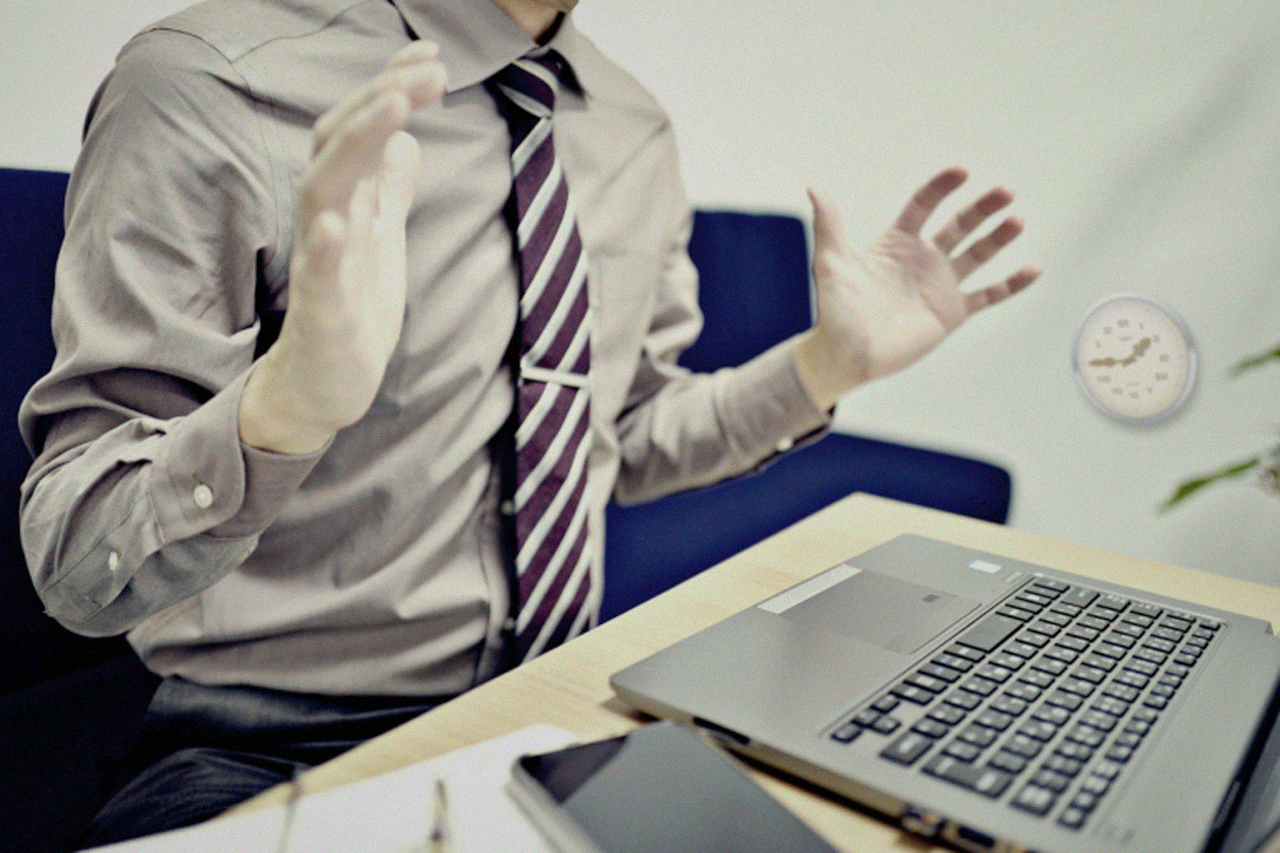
1:45
